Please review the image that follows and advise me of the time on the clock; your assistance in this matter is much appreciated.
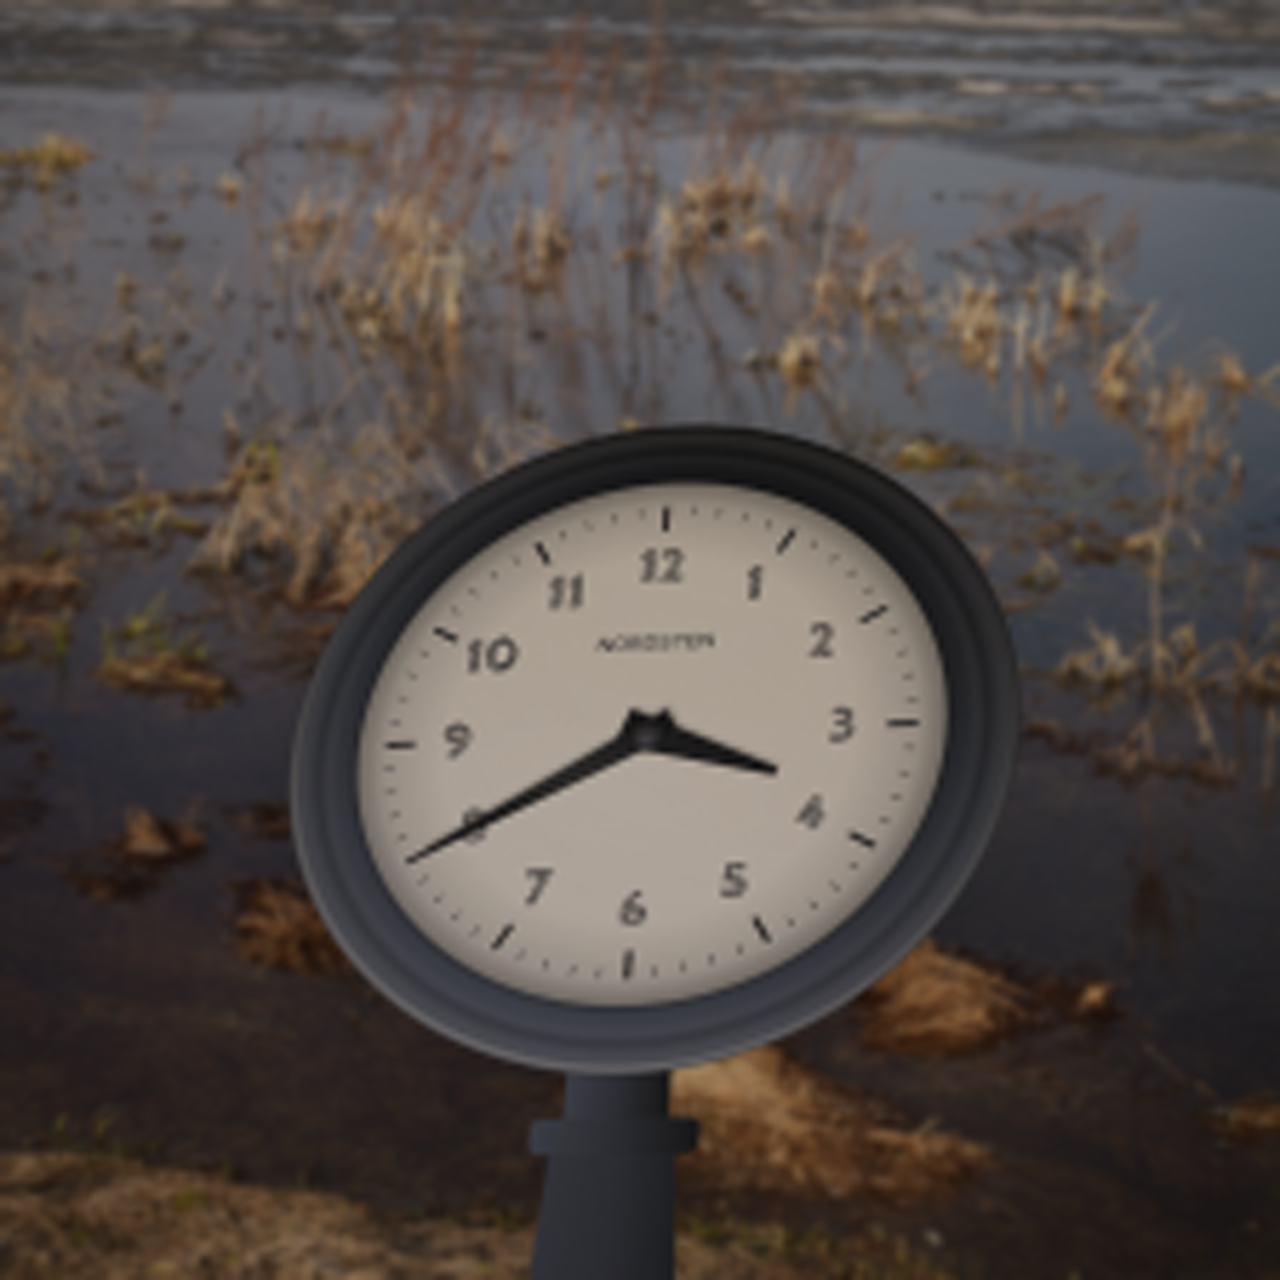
3:40
